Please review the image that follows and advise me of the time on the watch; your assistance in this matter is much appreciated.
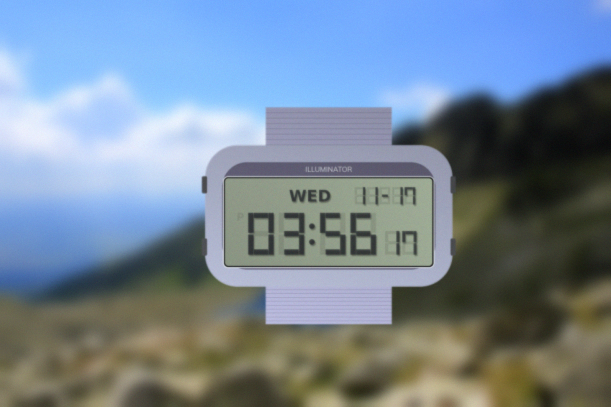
3:56:17
